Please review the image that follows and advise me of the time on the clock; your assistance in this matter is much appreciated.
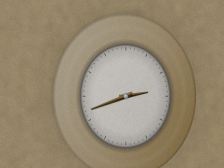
2:42
